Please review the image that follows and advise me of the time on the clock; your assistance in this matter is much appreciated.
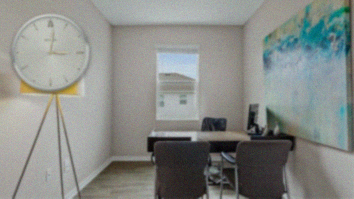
3:01
